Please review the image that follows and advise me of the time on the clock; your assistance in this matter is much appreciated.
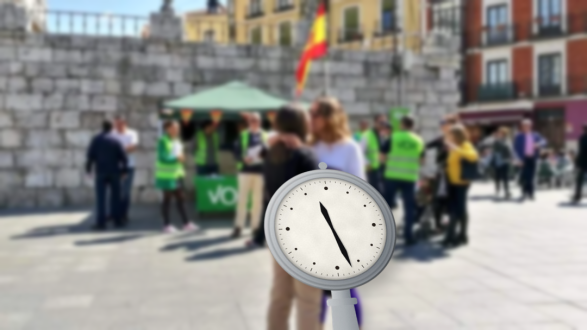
11:27
